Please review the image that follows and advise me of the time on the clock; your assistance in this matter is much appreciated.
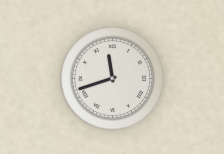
11:42
